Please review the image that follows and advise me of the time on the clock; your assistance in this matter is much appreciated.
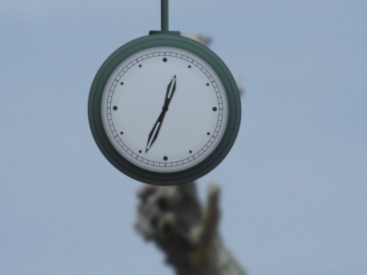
12:34
